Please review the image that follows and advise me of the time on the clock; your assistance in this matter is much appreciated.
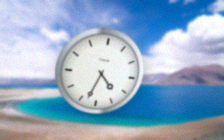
4:33
